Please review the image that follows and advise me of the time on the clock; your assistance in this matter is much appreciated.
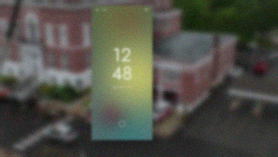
12:48
